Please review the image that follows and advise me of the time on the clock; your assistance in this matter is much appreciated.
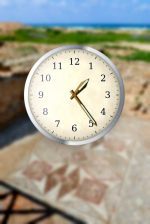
1:24
